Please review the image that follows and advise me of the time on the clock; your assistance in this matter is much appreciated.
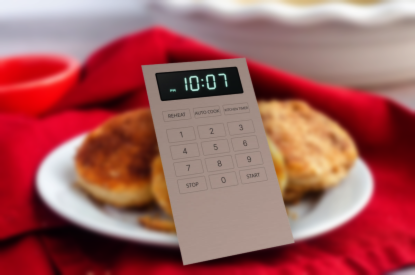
10:07
